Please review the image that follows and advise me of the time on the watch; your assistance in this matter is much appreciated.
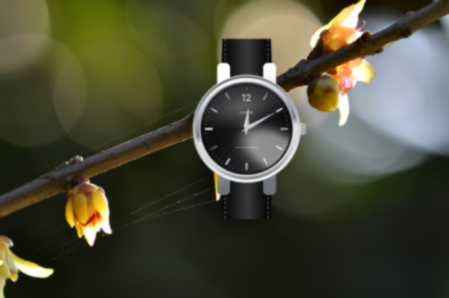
12:10
